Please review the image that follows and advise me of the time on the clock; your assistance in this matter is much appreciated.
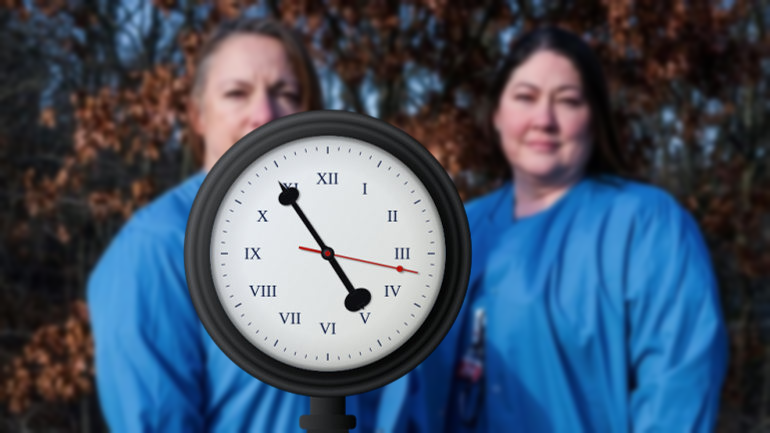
4:54:17
